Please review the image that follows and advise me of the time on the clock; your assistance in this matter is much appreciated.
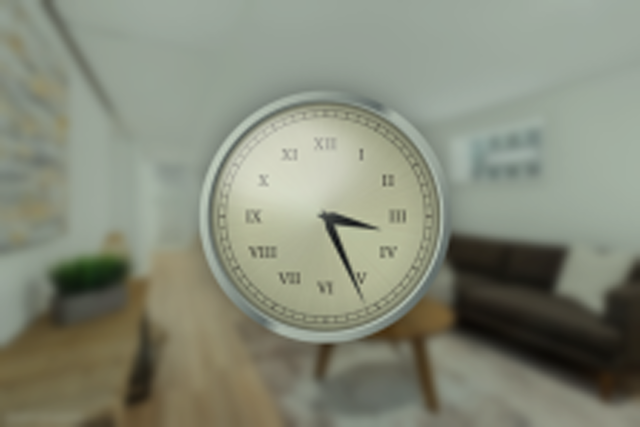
3:26
